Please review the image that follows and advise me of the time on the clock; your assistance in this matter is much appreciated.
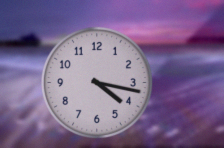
4:17
